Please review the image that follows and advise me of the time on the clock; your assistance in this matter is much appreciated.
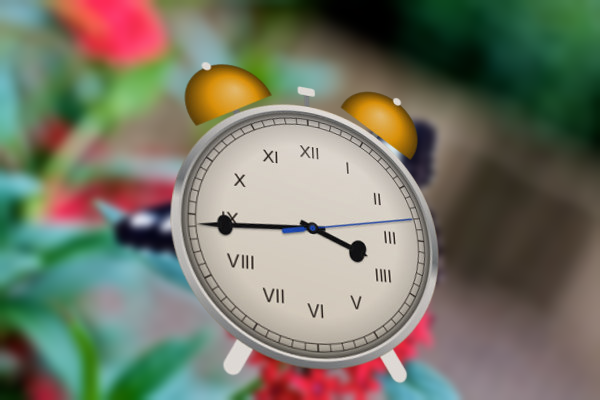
3:44:13
